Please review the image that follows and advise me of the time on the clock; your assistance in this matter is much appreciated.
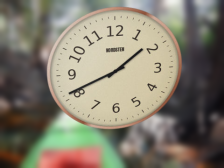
1:41
